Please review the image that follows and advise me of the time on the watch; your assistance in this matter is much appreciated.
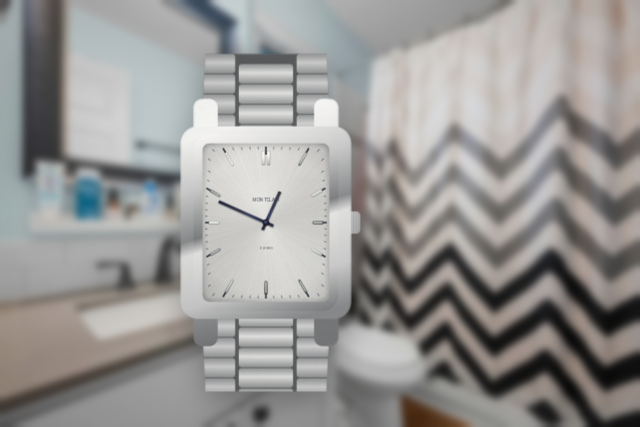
12:49
